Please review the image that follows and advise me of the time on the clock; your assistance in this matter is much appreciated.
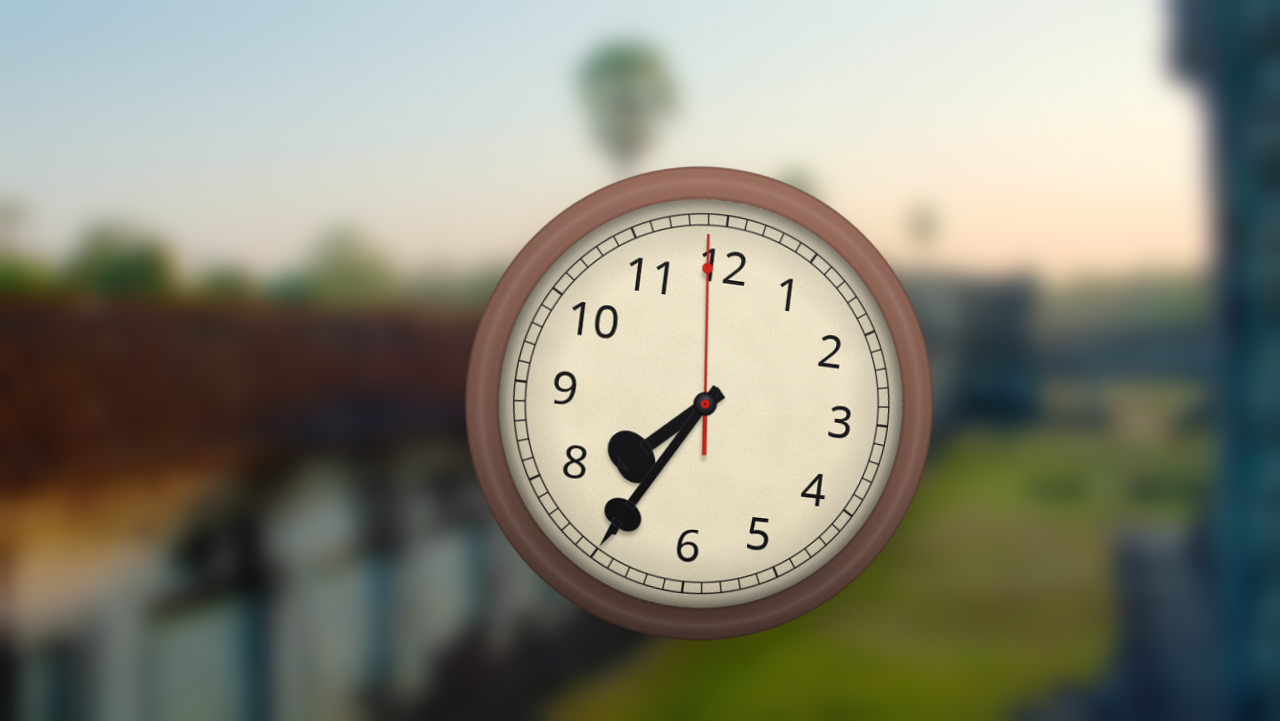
7:34:59
